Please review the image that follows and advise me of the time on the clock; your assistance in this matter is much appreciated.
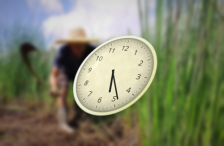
5:24
